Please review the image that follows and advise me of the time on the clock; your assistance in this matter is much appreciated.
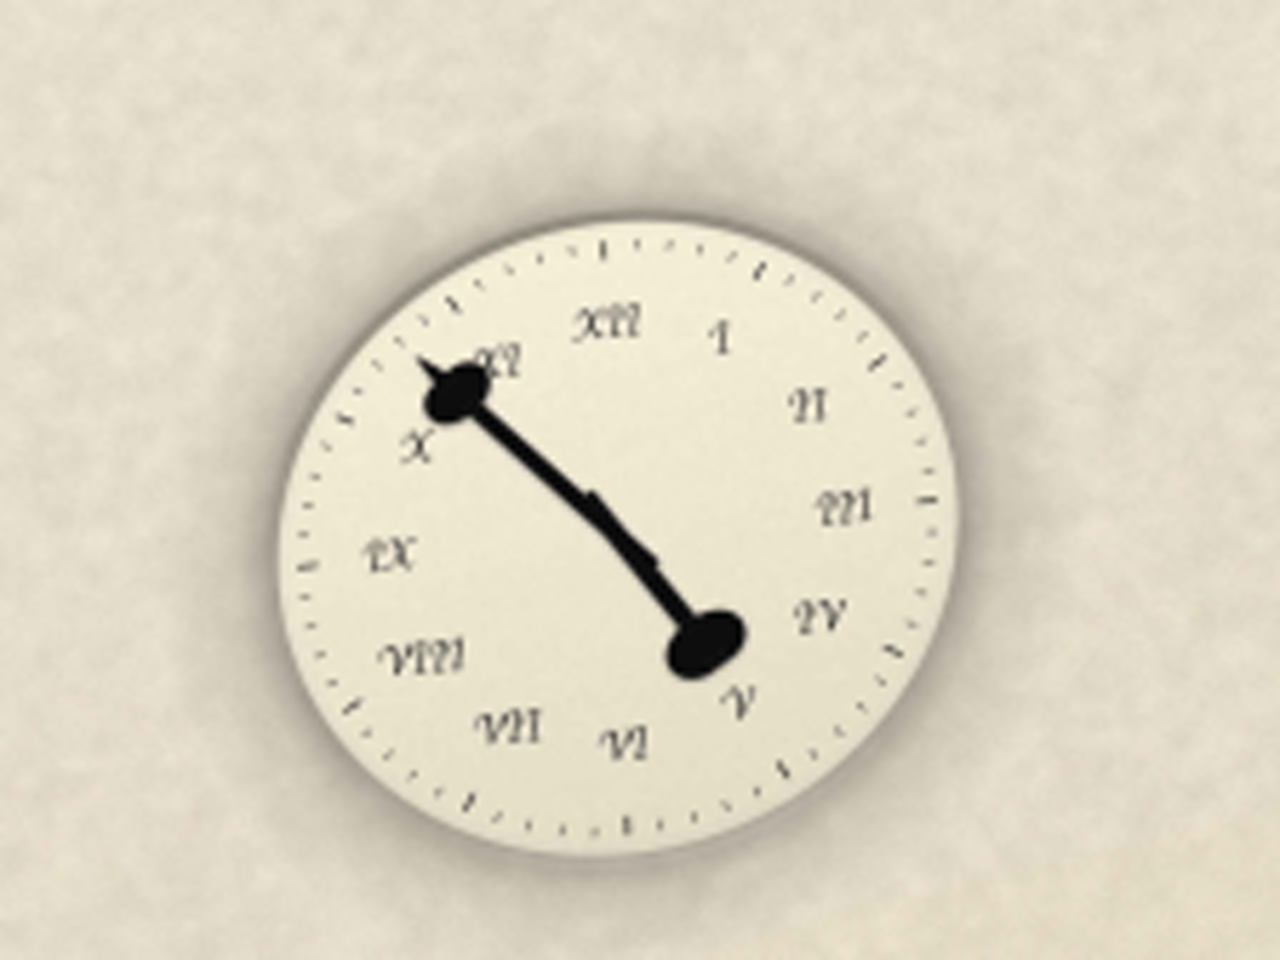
4:53
